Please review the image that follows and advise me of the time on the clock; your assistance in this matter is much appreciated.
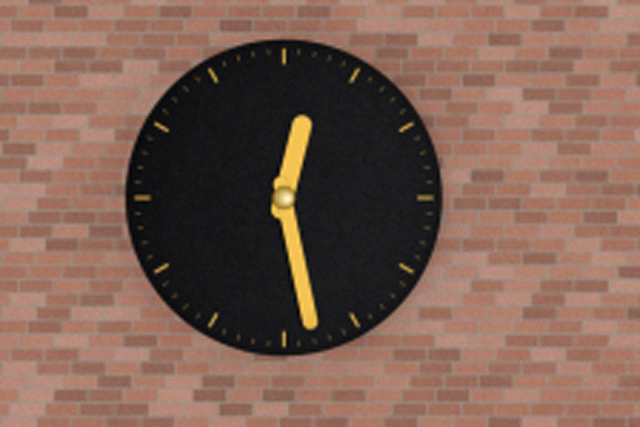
12:28
